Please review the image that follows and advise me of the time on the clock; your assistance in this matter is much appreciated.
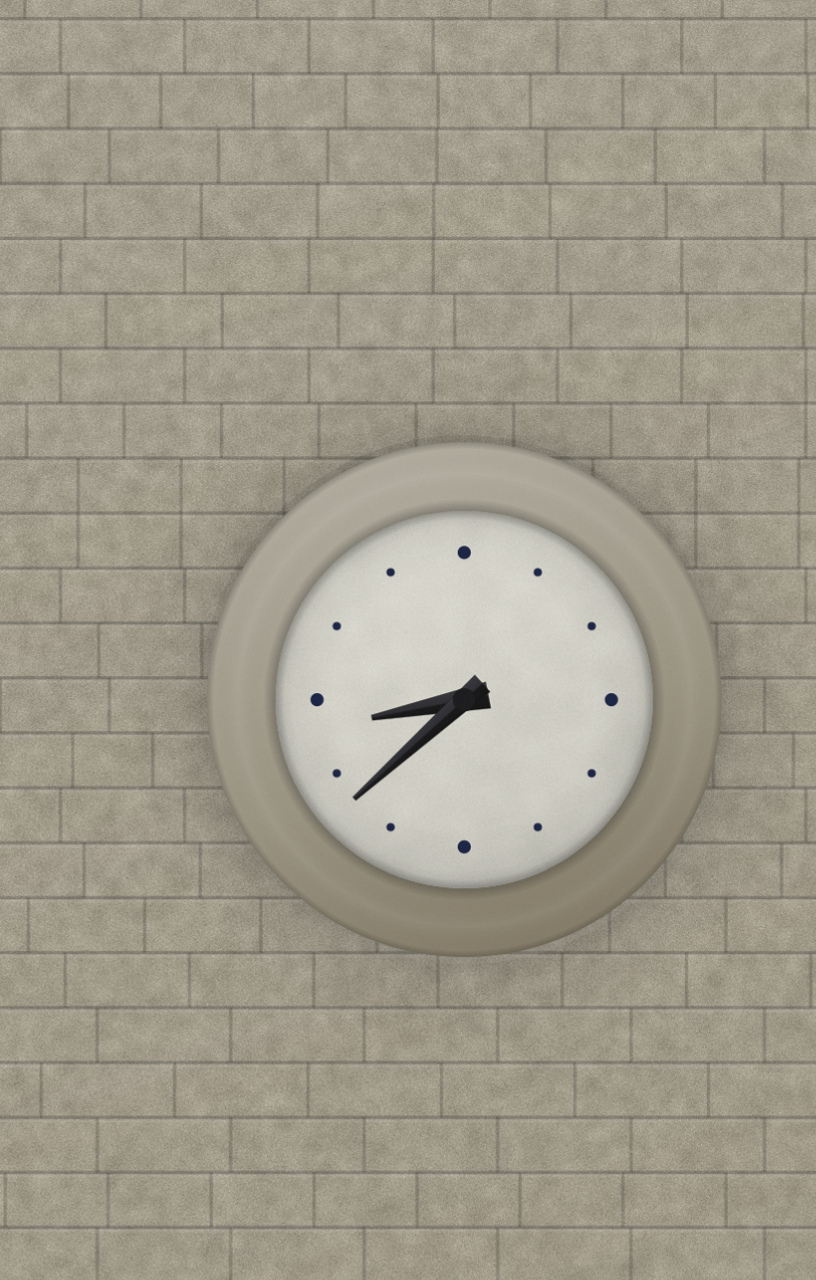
8:38
